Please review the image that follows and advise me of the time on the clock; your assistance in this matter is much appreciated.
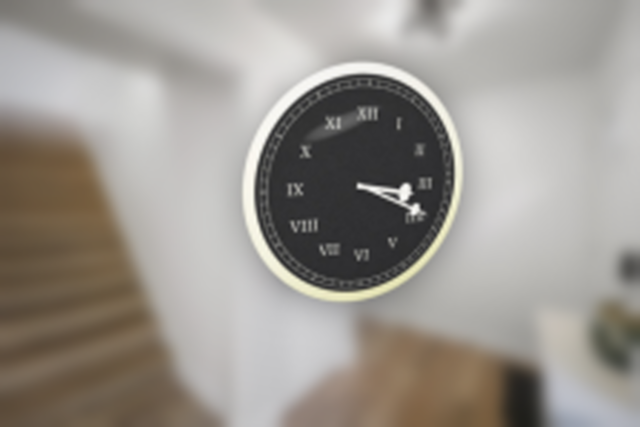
3:19
